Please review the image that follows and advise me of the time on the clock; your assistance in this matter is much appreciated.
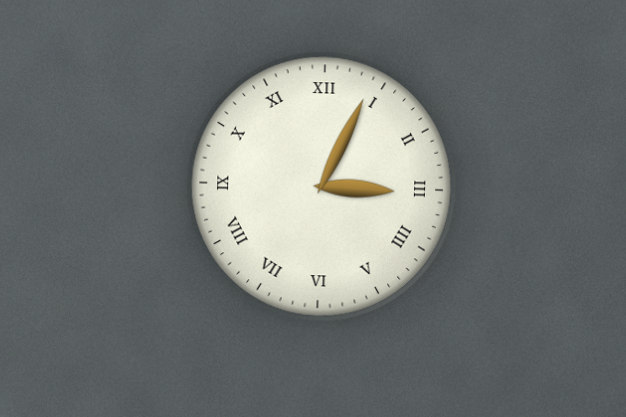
3:04
